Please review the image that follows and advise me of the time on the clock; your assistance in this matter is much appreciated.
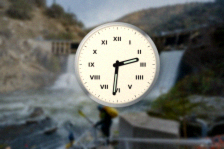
2:31
